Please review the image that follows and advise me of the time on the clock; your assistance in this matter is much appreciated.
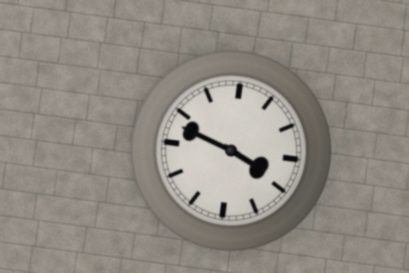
3:48
